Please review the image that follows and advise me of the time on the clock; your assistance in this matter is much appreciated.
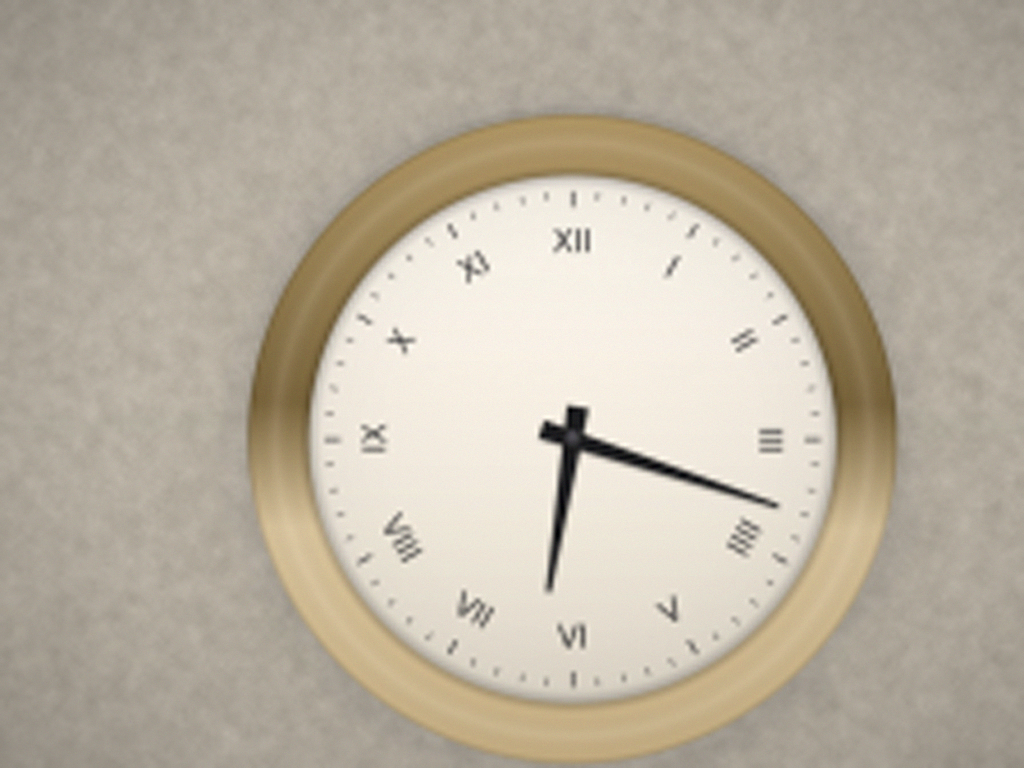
6:18
